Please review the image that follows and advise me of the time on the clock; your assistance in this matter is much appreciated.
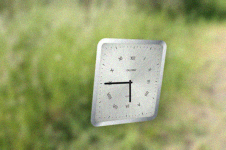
5:45
